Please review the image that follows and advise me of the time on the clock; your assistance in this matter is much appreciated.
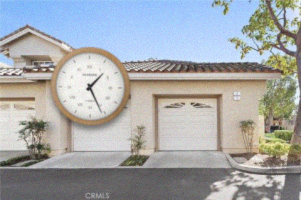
1:26
